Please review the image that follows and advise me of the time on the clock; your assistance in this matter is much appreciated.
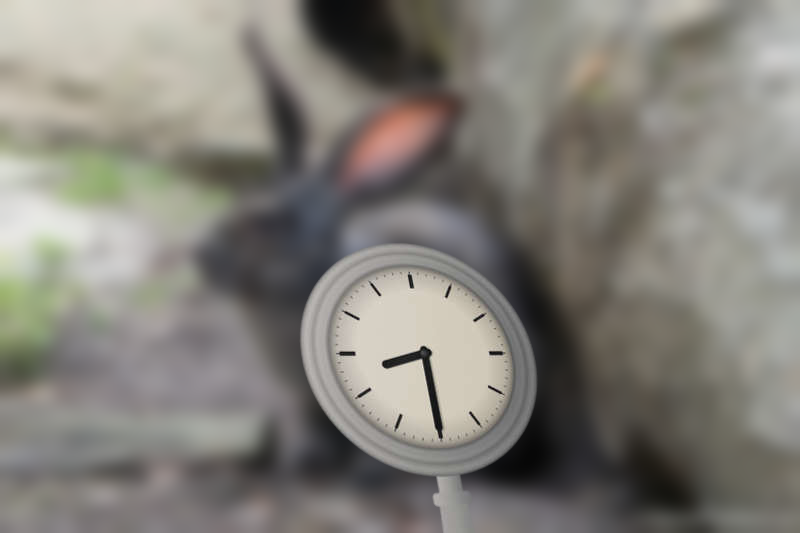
8:30
